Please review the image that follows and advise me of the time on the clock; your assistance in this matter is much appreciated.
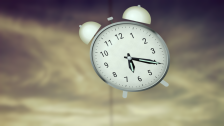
6:20
